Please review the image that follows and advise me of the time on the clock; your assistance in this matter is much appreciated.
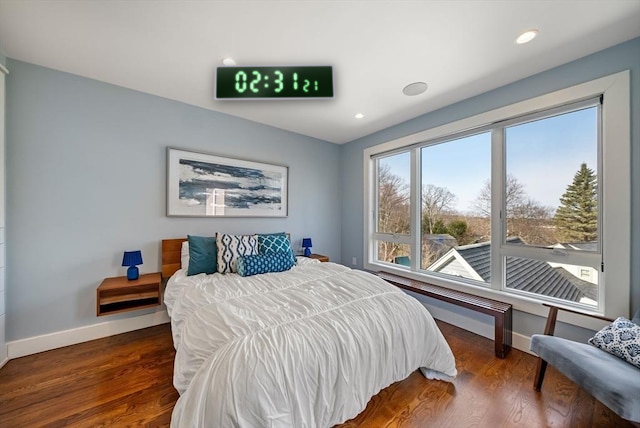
2:31:21
